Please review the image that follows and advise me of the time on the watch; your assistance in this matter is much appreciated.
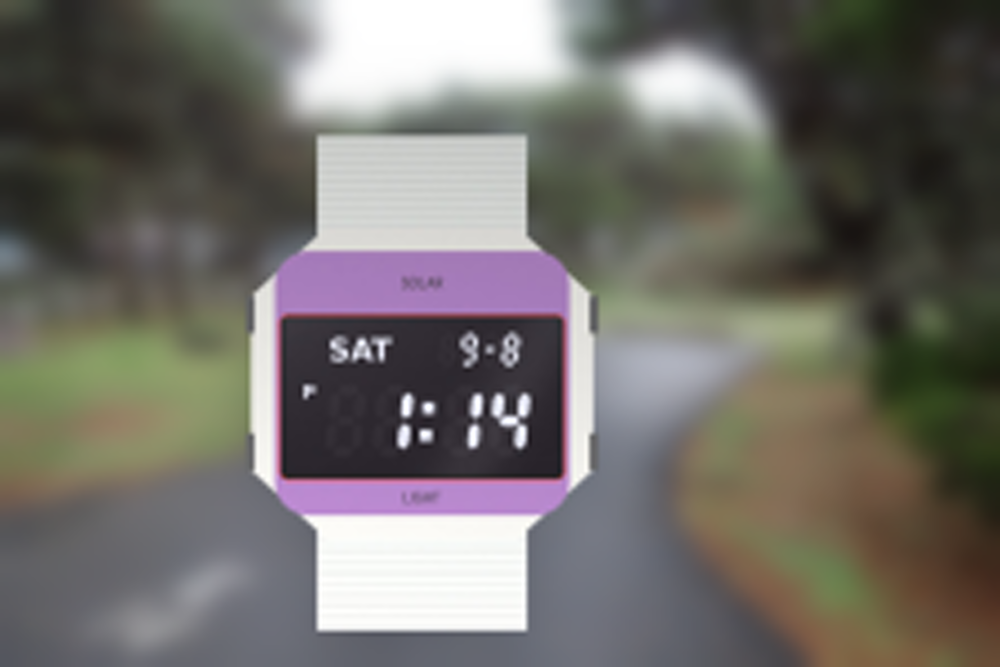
1:14
